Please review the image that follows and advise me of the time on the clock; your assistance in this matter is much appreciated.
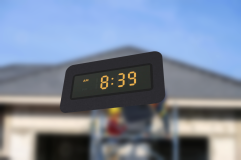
8:39
